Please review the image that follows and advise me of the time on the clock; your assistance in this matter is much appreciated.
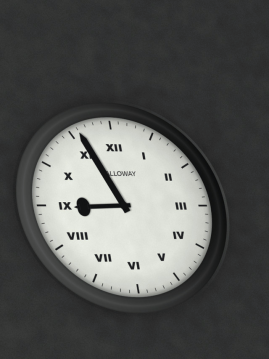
8:56
